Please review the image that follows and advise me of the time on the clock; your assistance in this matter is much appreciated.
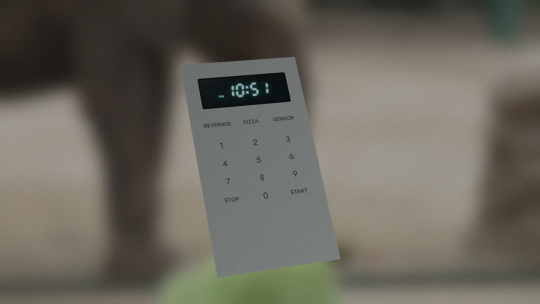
10:51
